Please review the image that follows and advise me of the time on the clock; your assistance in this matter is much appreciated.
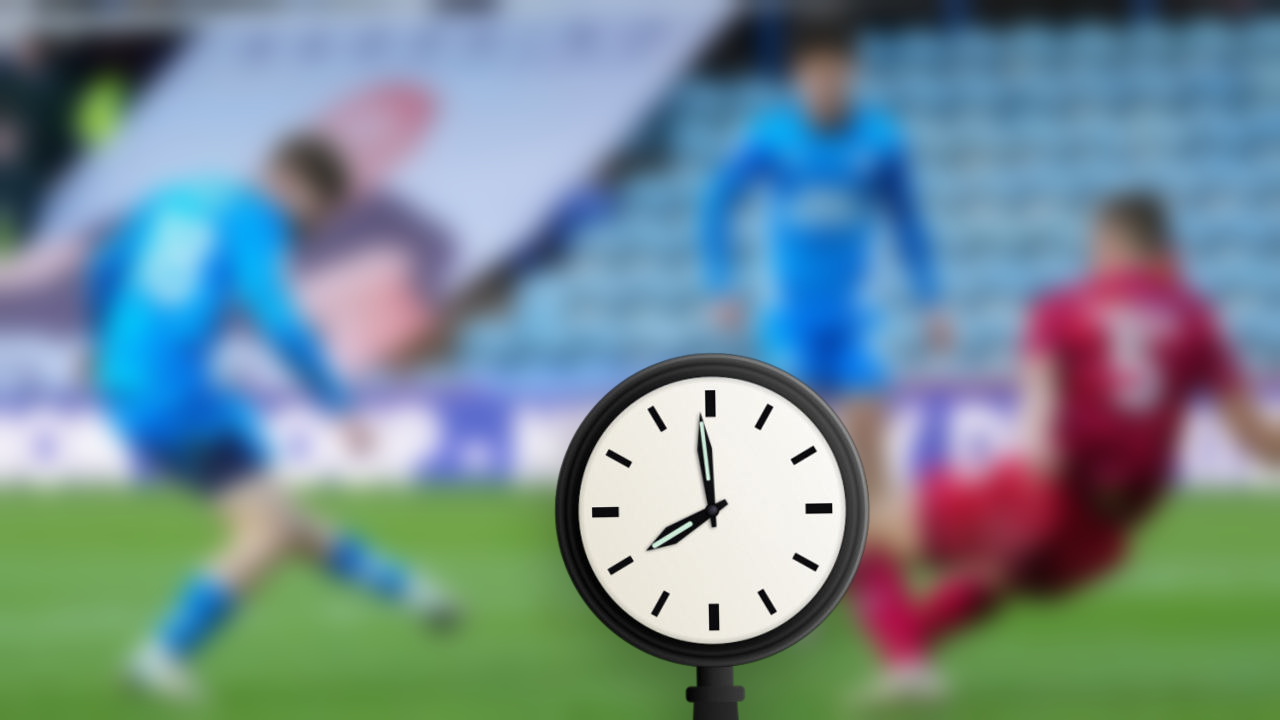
7:59
